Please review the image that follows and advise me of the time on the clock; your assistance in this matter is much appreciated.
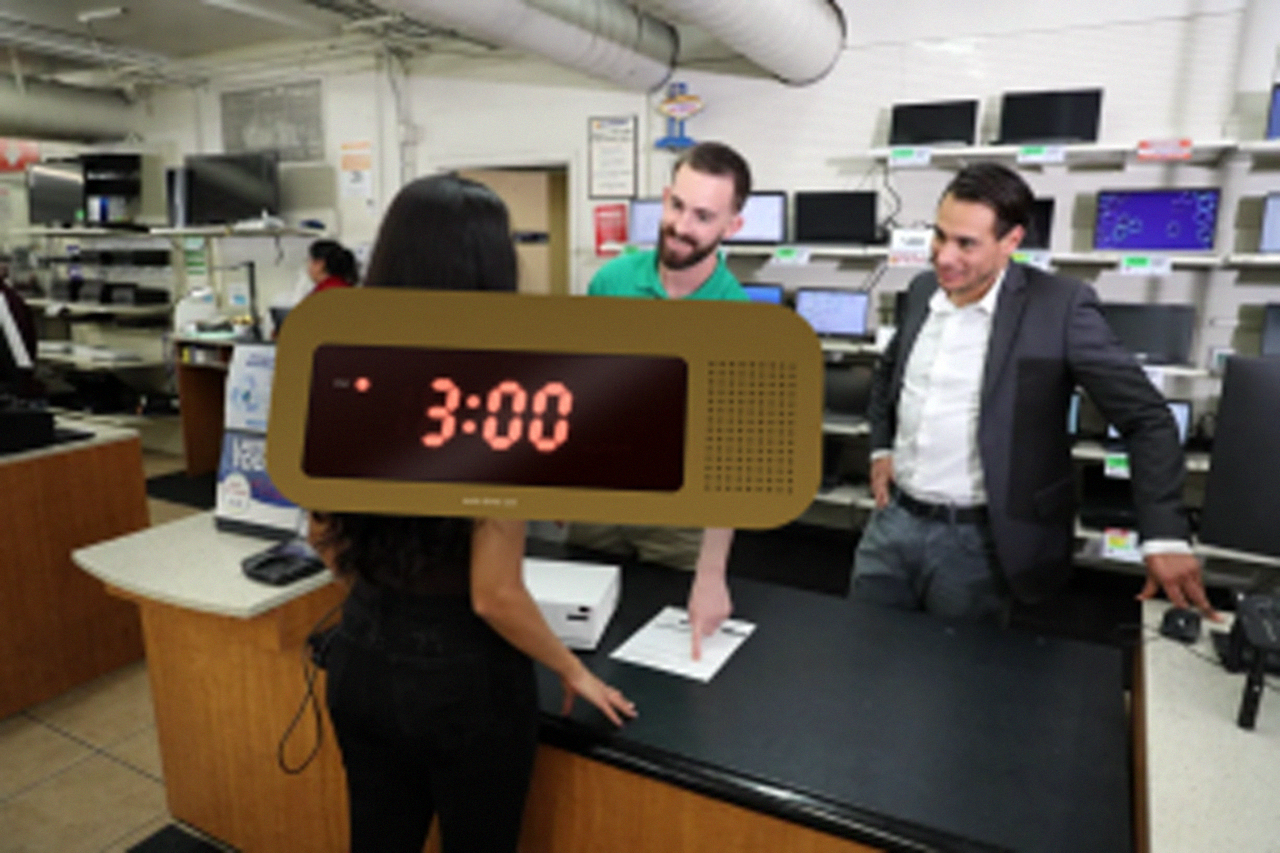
3:00
